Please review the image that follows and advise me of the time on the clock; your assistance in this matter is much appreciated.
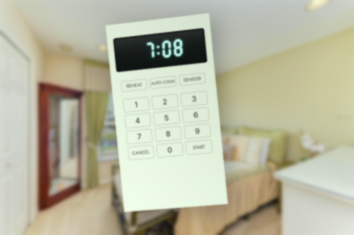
7:08
